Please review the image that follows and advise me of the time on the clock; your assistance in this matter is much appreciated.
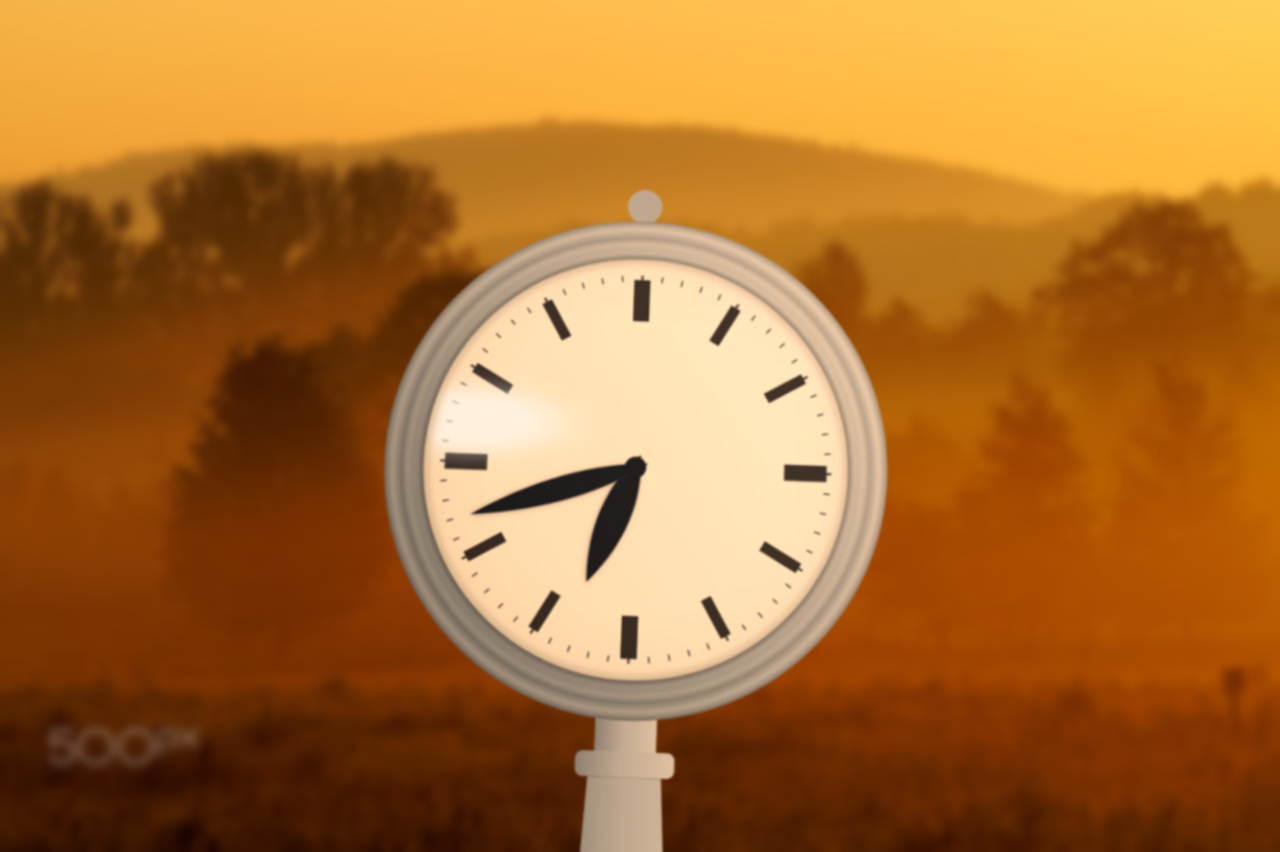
6:42
